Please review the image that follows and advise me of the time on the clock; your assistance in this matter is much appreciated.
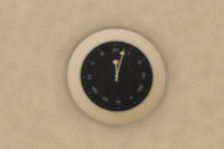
12:03
